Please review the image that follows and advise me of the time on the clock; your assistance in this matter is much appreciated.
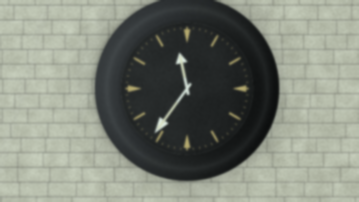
11:36
